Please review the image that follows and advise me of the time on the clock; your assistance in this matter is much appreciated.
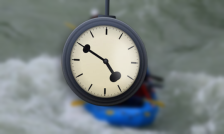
4:50
